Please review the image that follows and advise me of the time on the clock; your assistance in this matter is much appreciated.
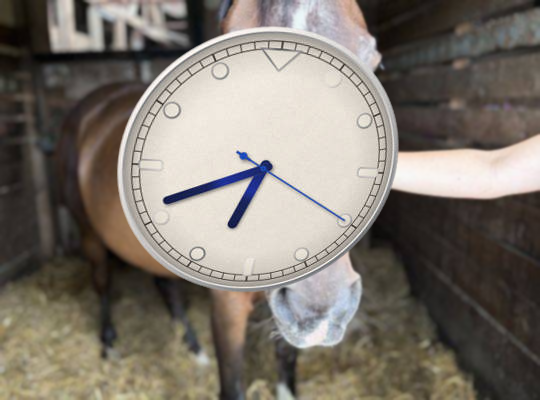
6:41:20
